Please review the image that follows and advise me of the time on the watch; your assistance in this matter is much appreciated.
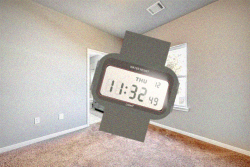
11:32:49
